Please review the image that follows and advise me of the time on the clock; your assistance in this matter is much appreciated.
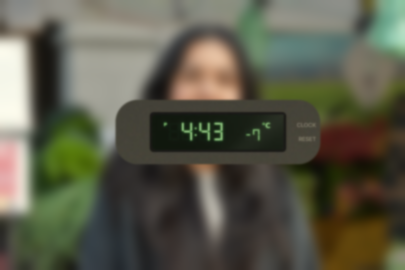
4:43
